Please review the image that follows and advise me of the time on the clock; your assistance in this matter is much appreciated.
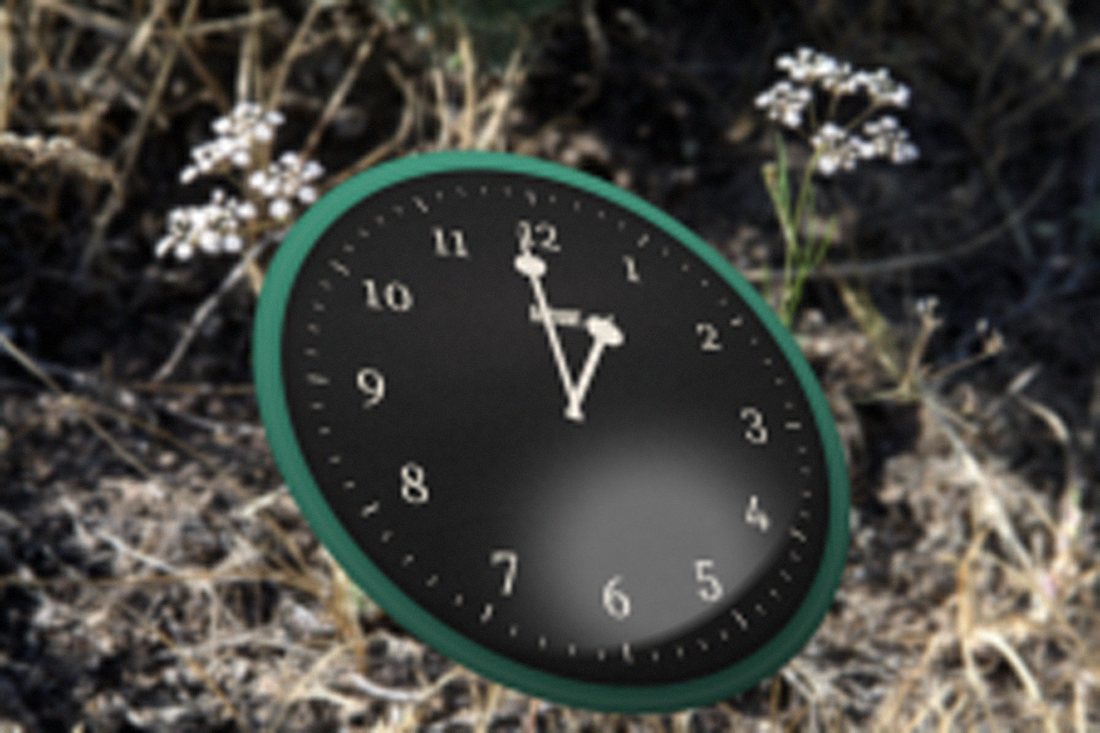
12:59
